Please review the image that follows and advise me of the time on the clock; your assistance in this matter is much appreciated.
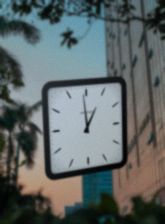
12:59
